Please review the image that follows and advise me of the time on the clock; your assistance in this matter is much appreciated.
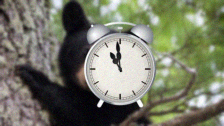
10:59
